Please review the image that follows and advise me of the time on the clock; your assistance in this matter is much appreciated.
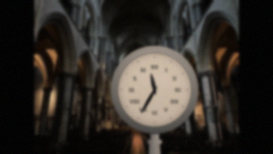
11:35
